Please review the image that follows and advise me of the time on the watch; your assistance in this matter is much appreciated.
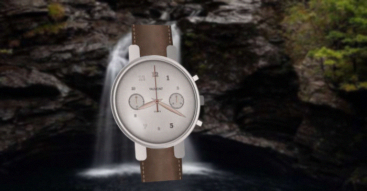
8:20
